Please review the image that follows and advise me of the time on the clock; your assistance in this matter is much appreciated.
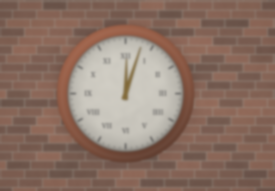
12:03
